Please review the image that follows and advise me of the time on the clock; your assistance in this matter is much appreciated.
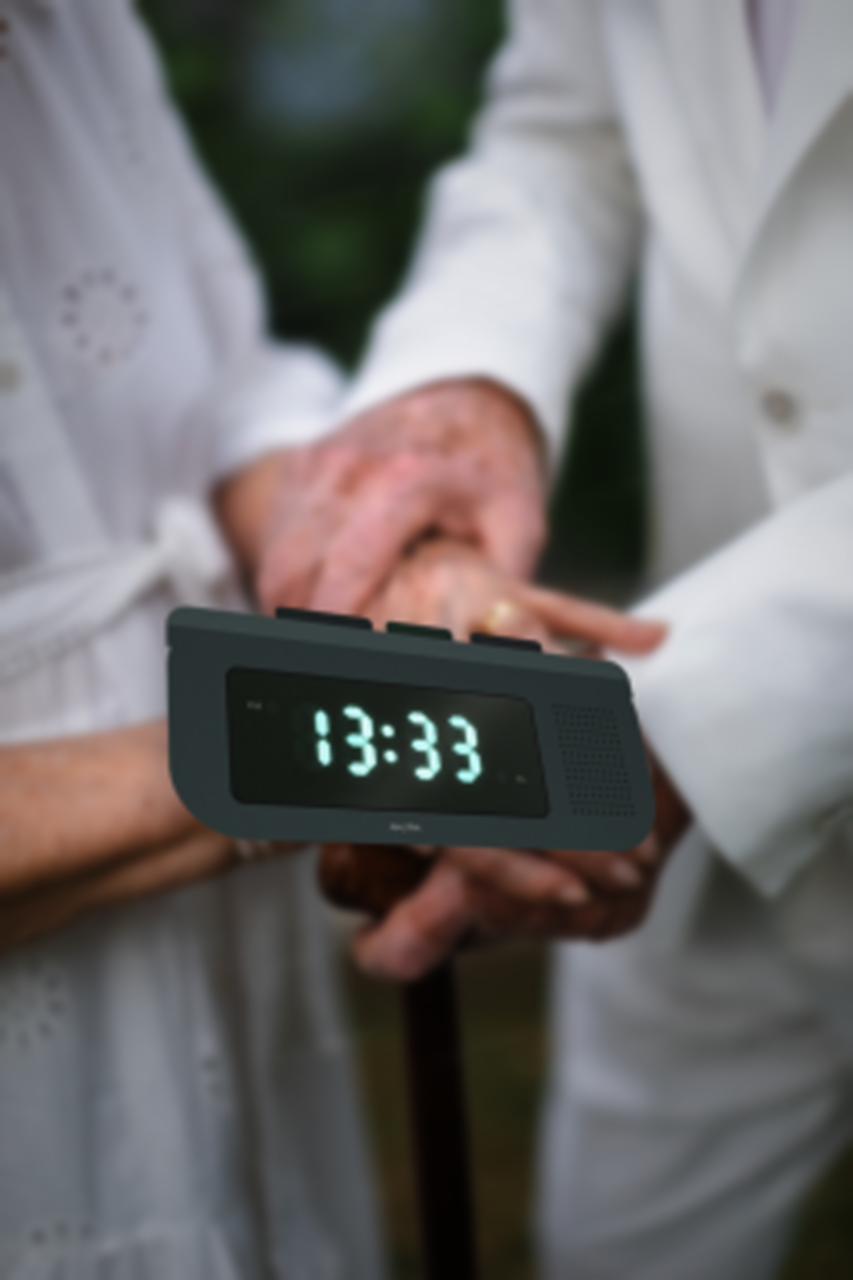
13:33
